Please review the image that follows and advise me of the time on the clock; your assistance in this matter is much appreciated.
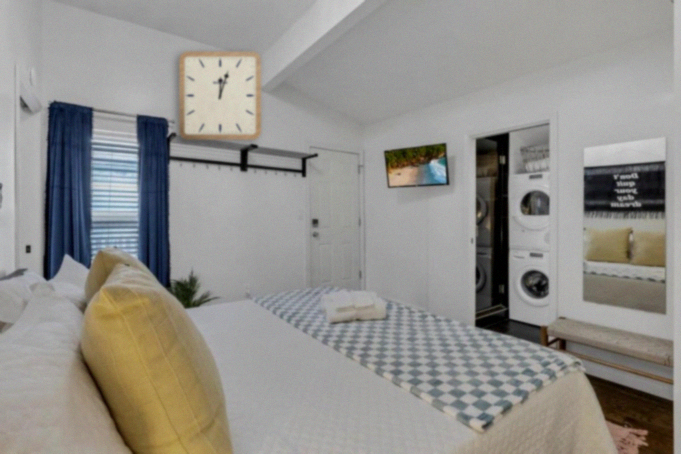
12:03
